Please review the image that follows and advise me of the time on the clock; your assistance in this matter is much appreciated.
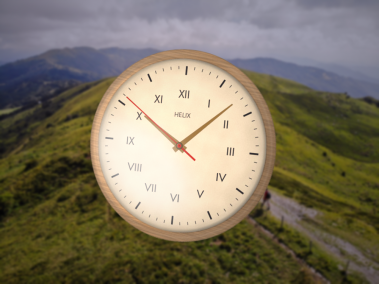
10:07:51
